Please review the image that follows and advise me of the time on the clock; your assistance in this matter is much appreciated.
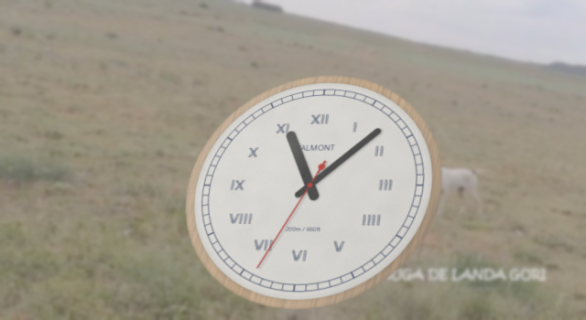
11:07:34
